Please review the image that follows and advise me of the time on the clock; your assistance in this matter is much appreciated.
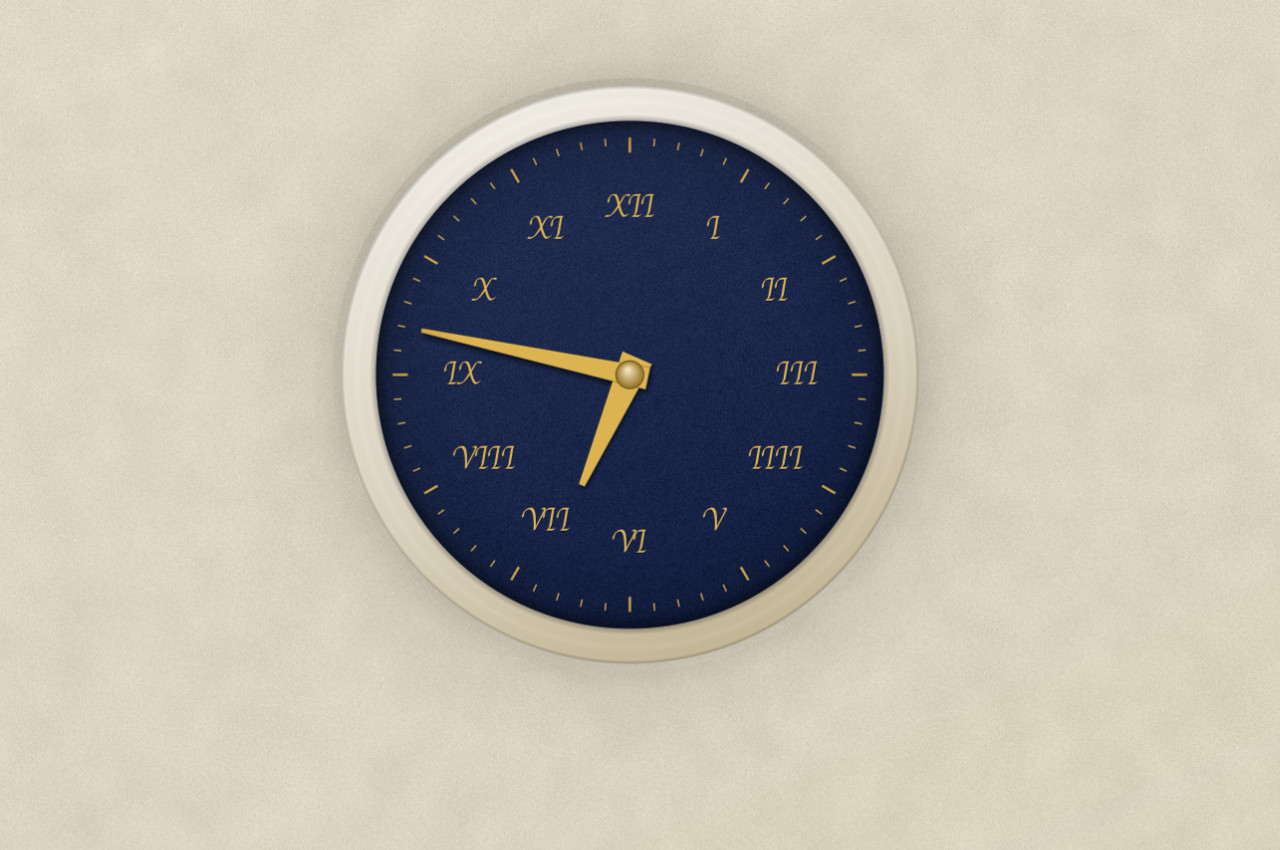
6:47
